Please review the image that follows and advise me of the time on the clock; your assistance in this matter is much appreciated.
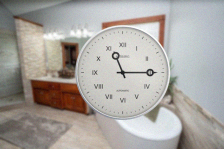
11:15
